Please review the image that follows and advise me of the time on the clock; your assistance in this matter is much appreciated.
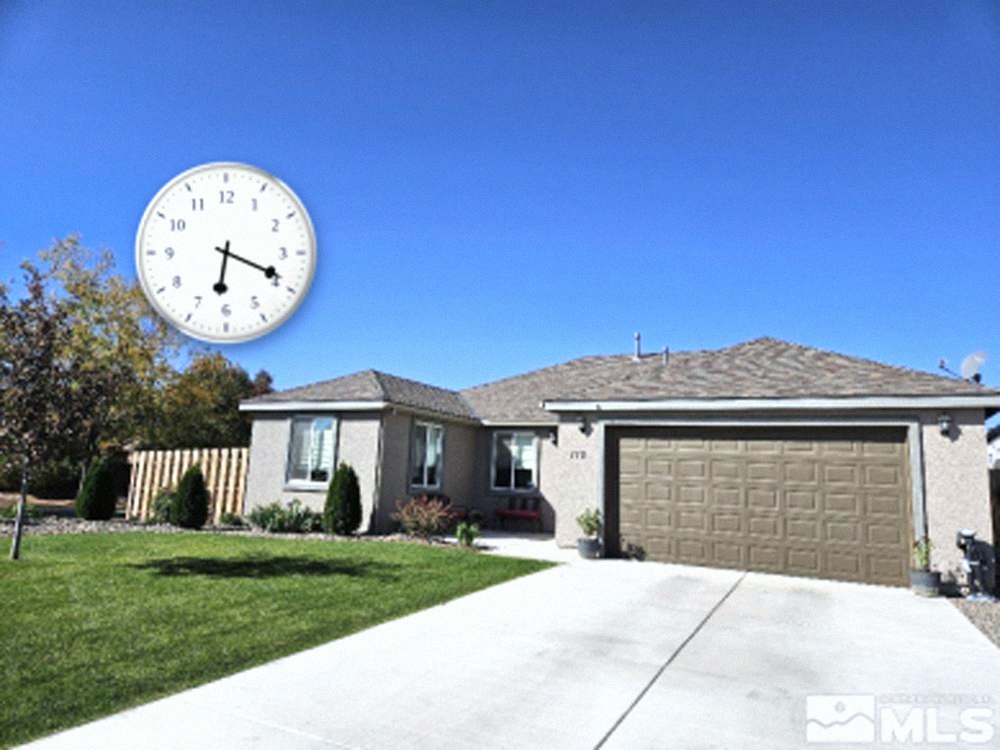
6:19
